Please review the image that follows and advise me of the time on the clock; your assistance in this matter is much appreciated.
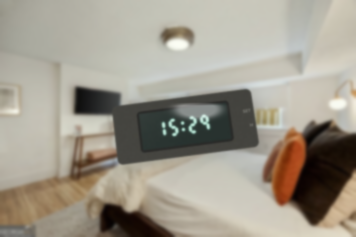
15:29
